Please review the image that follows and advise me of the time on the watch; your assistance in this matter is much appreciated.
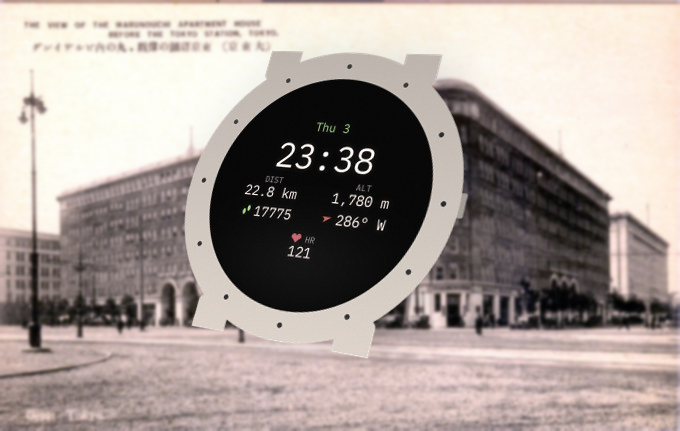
23:38
